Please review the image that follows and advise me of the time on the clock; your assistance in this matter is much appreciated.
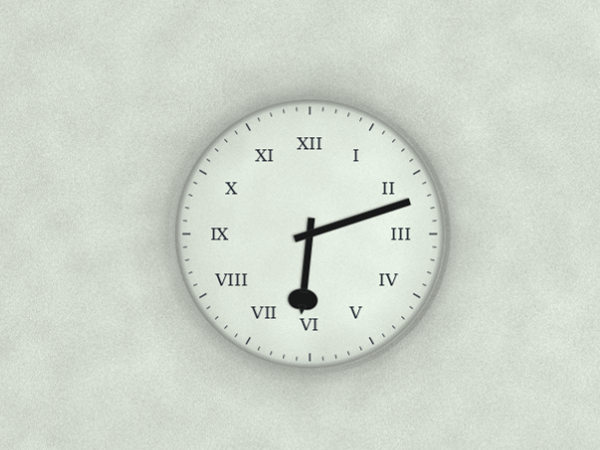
6:12
